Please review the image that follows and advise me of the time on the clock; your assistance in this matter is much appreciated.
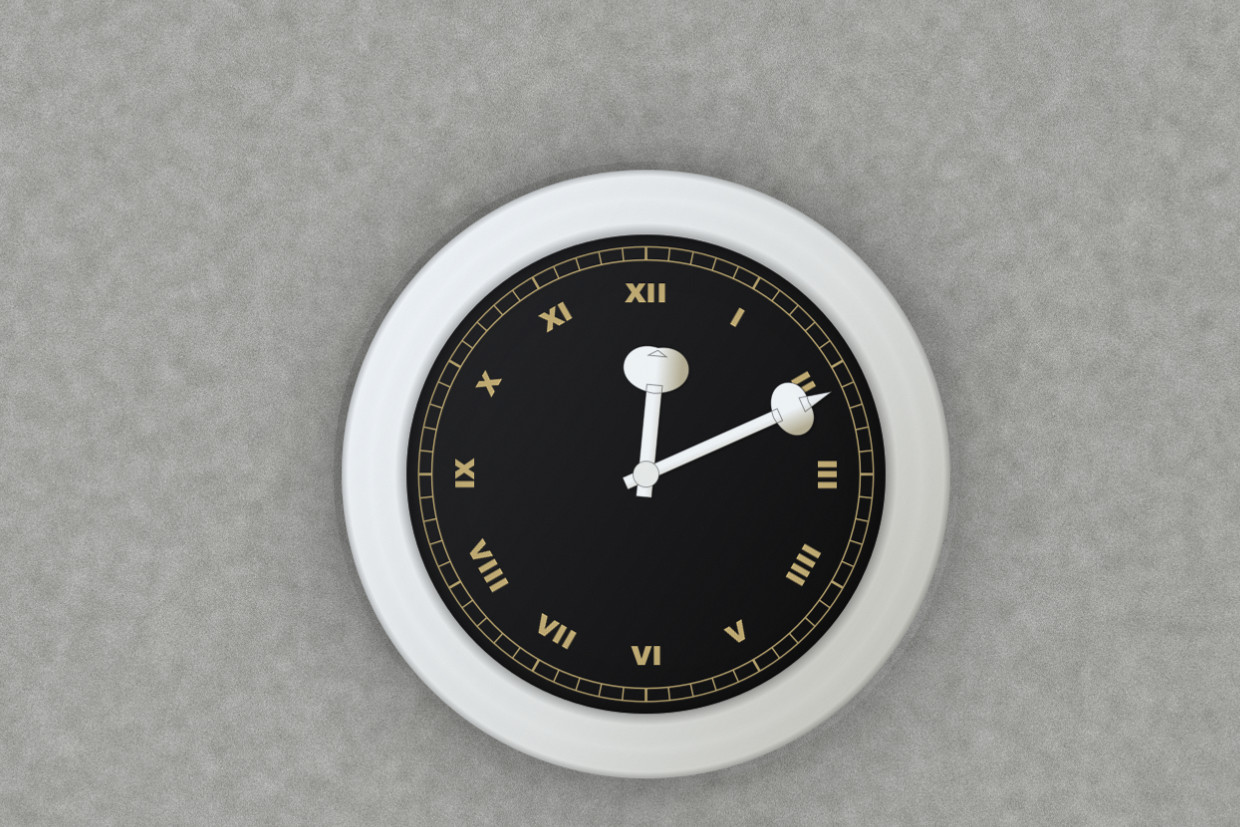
12:11
